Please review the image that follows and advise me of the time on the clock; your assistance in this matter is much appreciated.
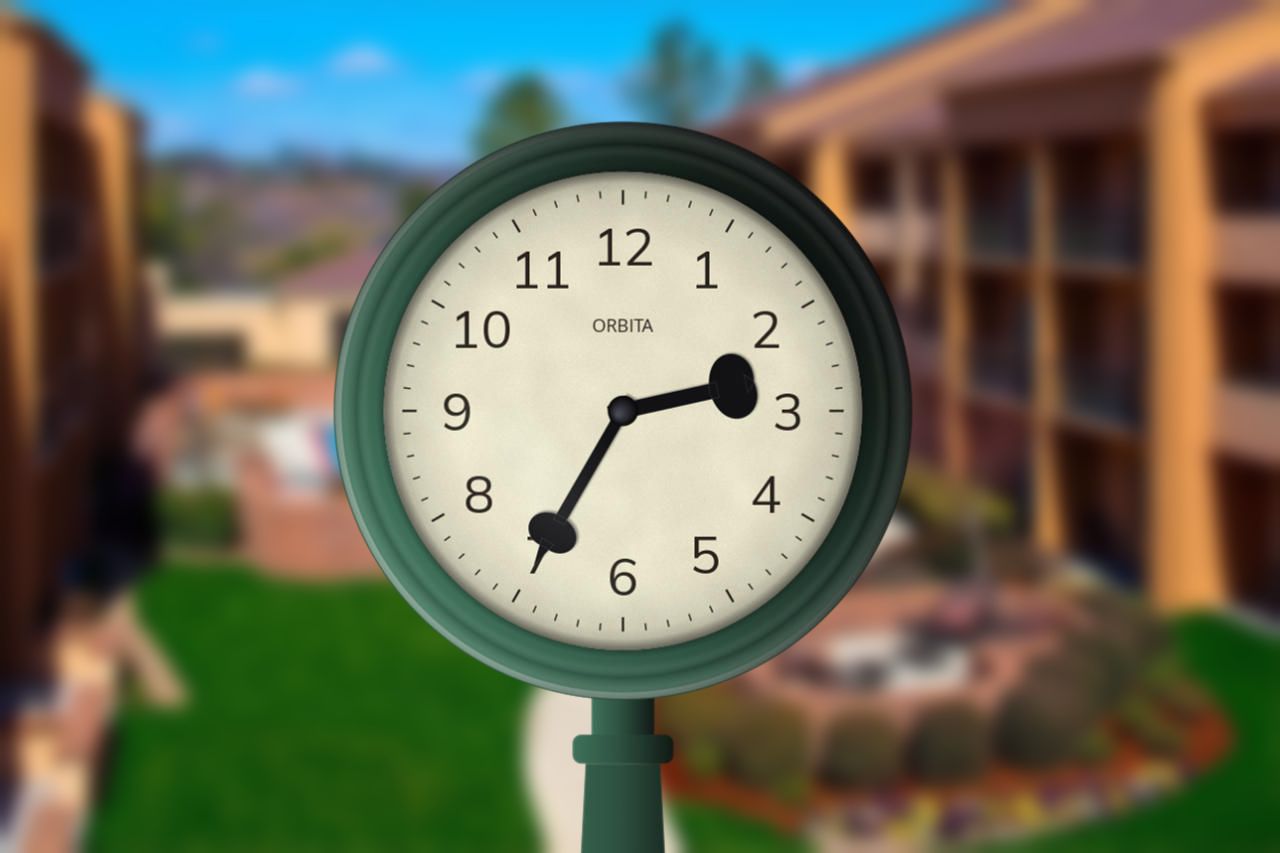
2:35
